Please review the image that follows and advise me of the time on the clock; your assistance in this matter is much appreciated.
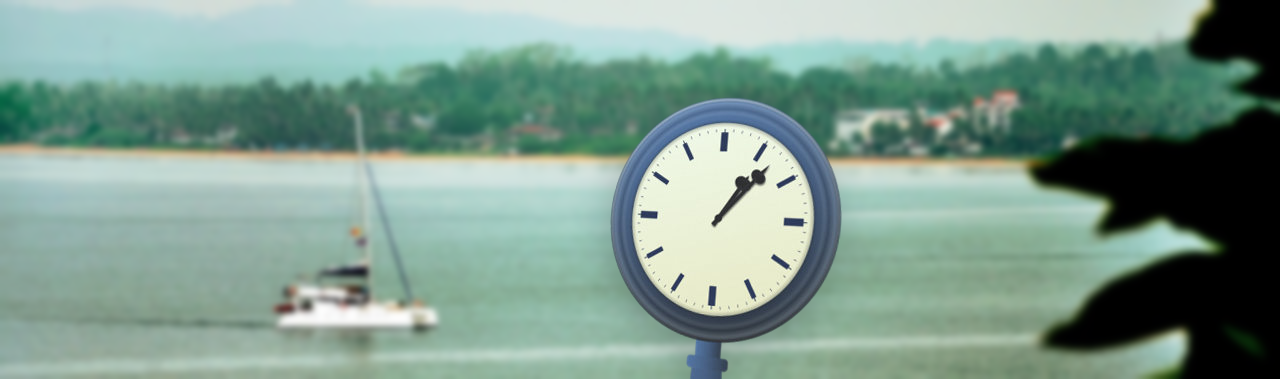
1:07
